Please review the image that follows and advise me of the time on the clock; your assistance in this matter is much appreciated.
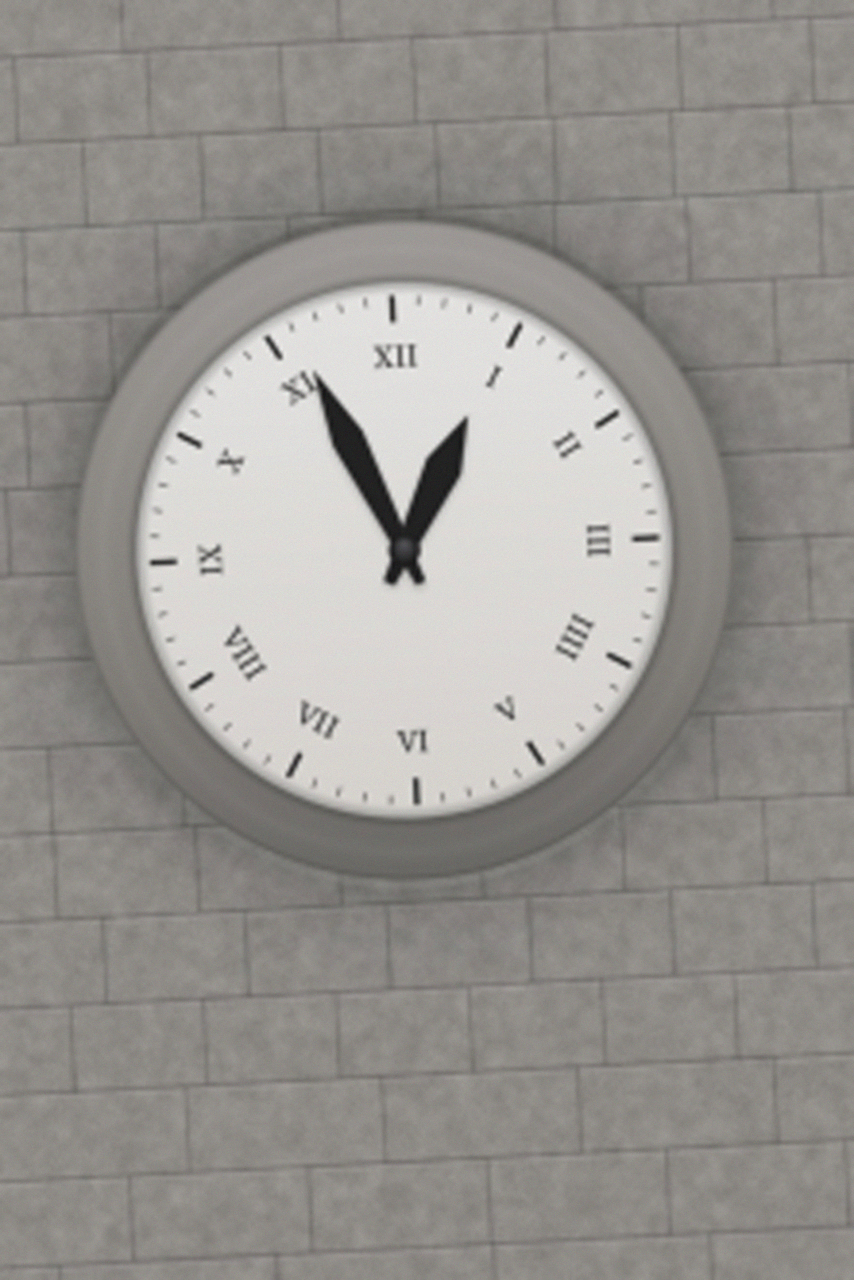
12:56
